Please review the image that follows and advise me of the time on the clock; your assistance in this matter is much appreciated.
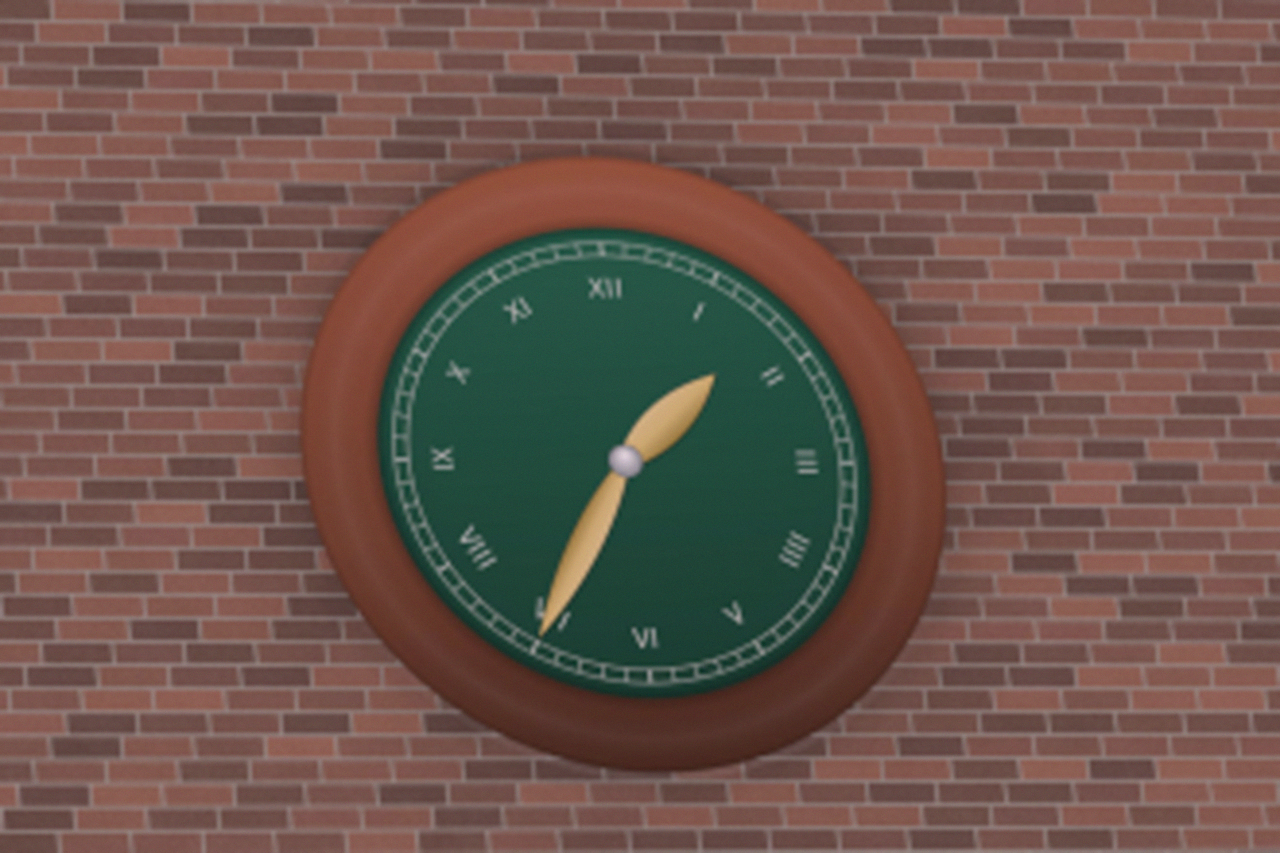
1:35
